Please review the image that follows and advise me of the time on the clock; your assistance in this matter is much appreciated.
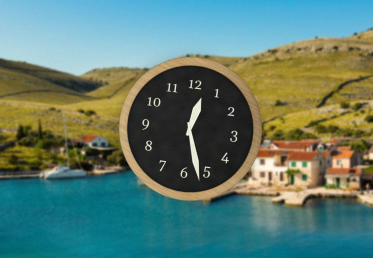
12:27
